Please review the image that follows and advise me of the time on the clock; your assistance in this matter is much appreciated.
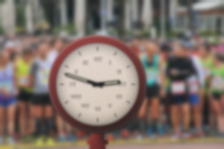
2:48
